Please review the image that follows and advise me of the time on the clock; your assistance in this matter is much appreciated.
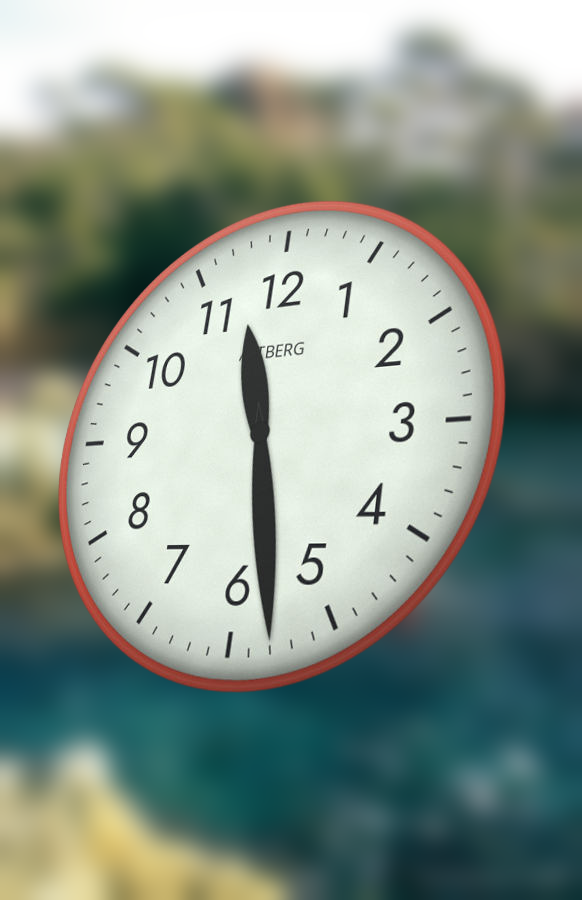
11:28
